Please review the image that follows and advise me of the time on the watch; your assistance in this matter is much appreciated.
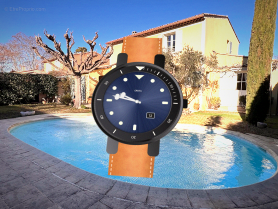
9:47
